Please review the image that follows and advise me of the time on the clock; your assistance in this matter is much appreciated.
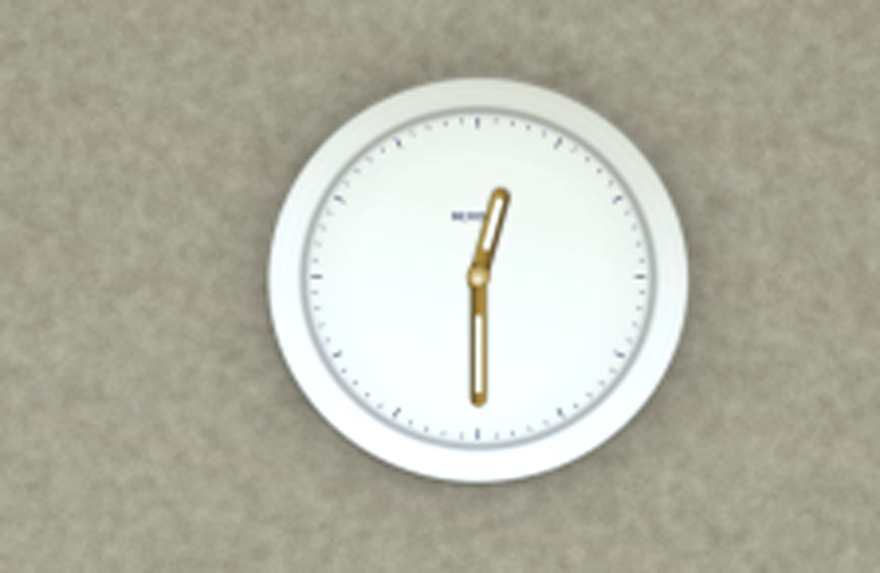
12:30
